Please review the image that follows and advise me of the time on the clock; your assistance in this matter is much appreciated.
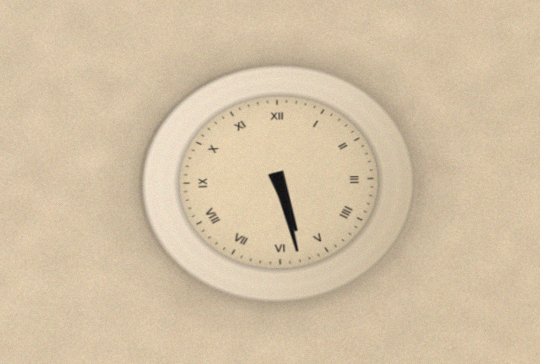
5:28
